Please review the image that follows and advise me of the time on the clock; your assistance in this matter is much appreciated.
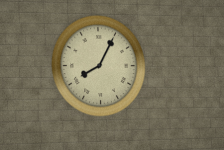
8:05
